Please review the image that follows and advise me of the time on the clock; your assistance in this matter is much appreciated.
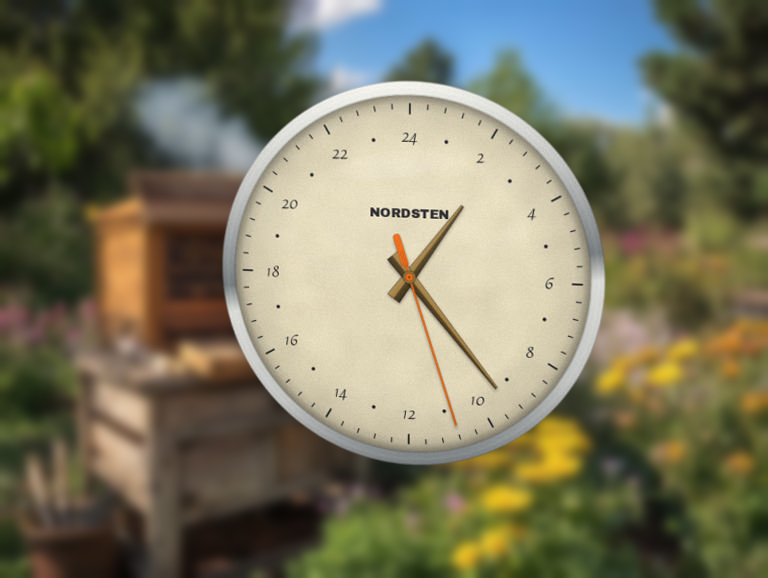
2:23:27
